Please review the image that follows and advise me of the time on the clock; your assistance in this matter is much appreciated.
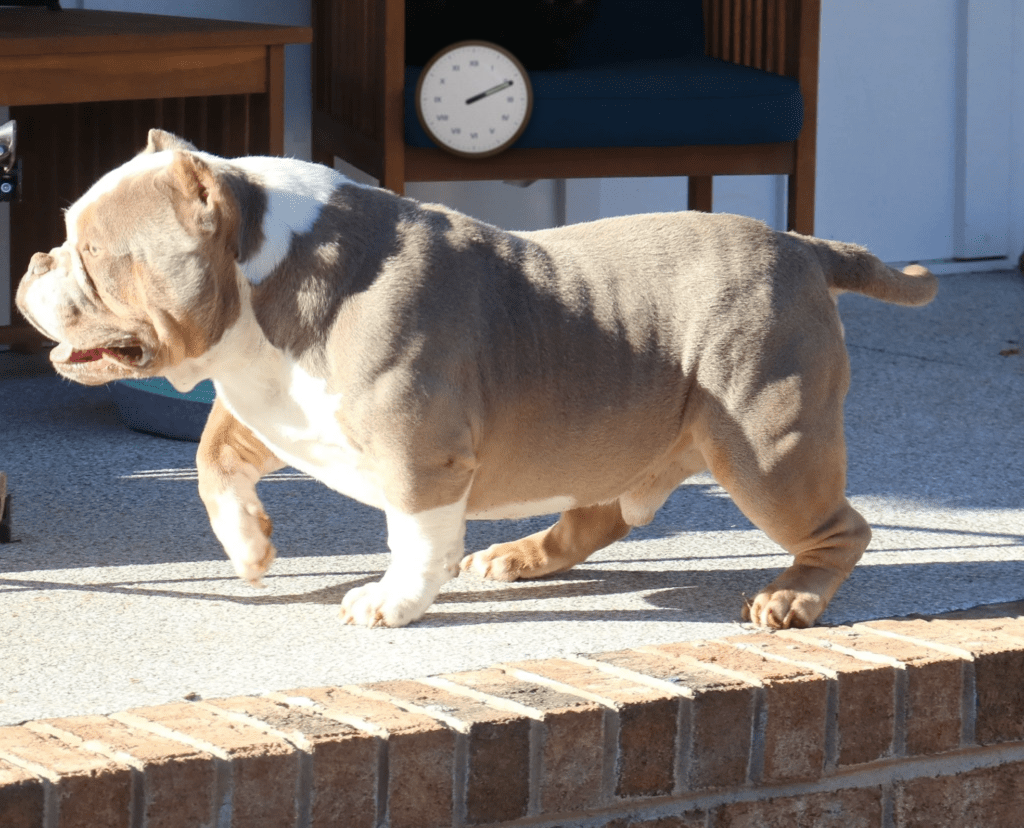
2:11
